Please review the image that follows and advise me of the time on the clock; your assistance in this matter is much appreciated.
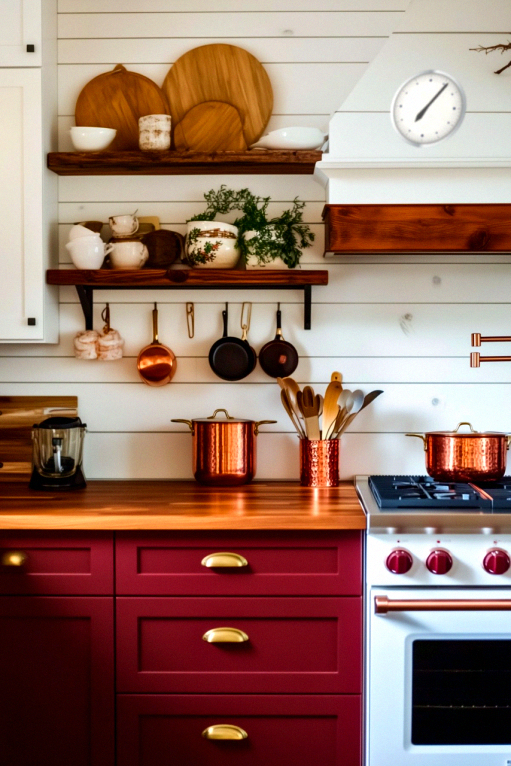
7:06
